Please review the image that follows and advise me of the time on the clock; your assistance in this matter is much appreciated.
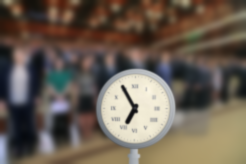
6:55
